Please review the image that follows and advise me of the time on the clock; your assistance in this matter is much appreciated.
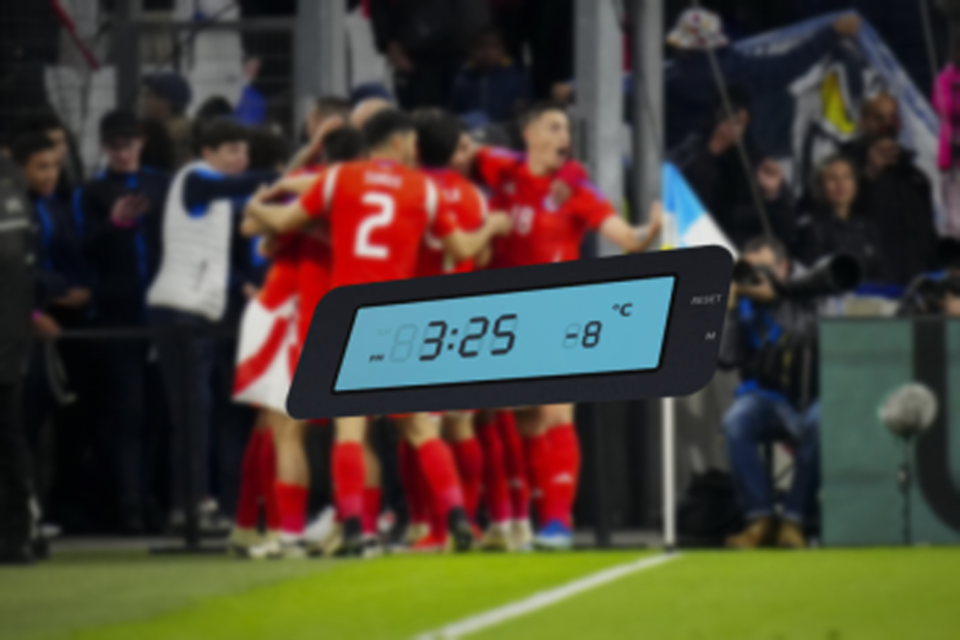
3:25
